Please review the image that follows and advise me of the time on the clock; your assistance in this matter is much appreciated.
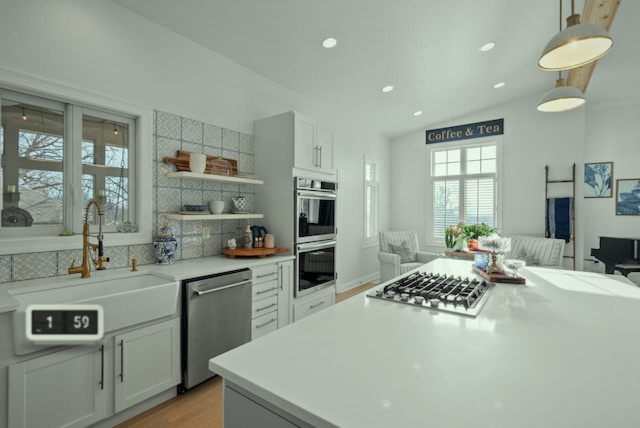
1:59
